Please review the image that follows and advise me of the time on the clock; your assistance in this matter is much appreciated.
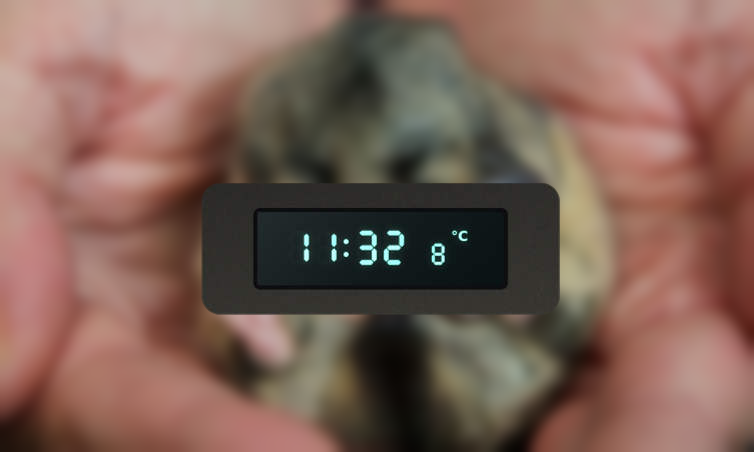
11:32
